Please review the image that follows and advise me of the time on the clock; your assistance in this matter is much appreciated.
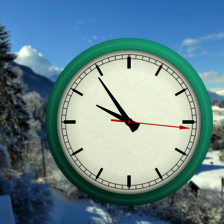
9:54:16
